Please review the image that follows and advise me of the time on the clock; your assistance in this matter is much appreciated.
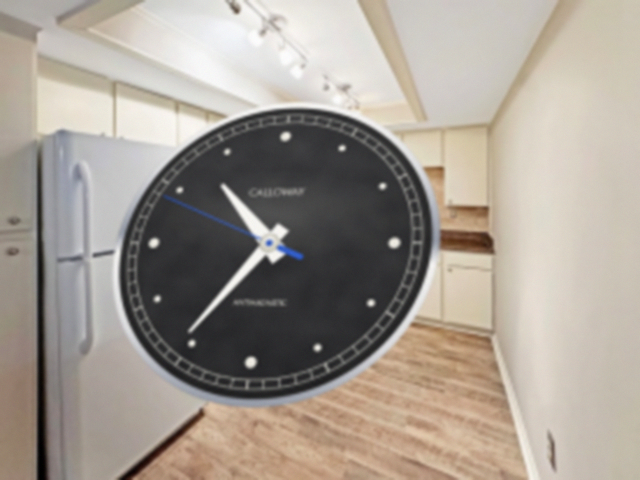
10:35:49
